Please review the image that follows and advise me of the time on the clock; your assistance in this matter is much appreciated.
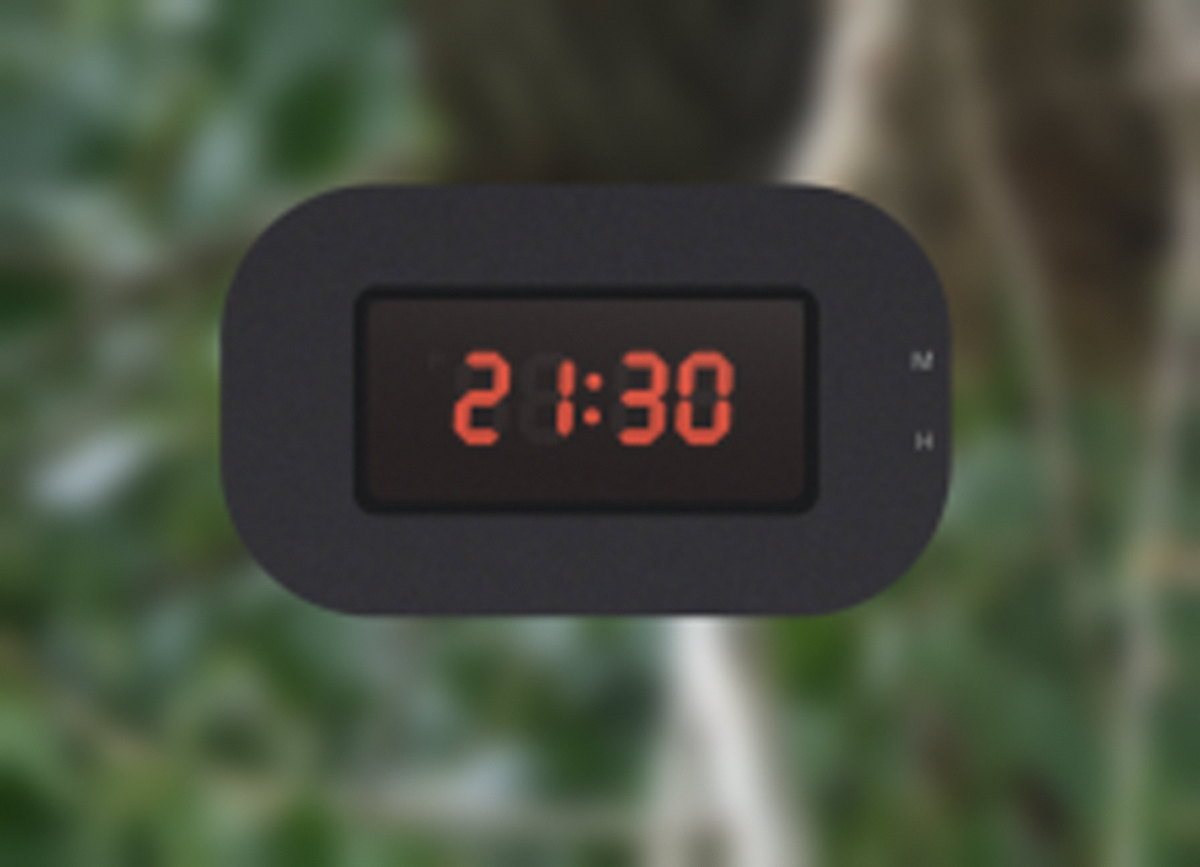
21:30
